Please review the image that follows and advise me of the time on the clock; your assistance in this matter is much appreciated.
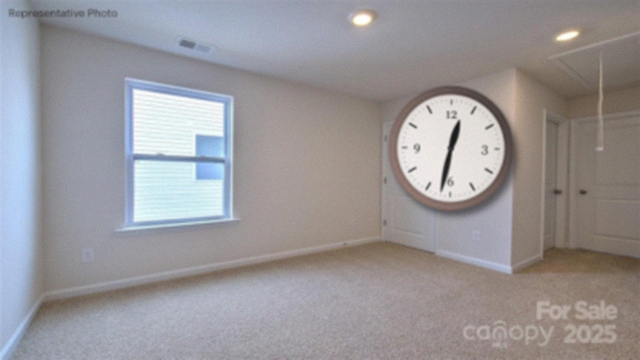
12:32
